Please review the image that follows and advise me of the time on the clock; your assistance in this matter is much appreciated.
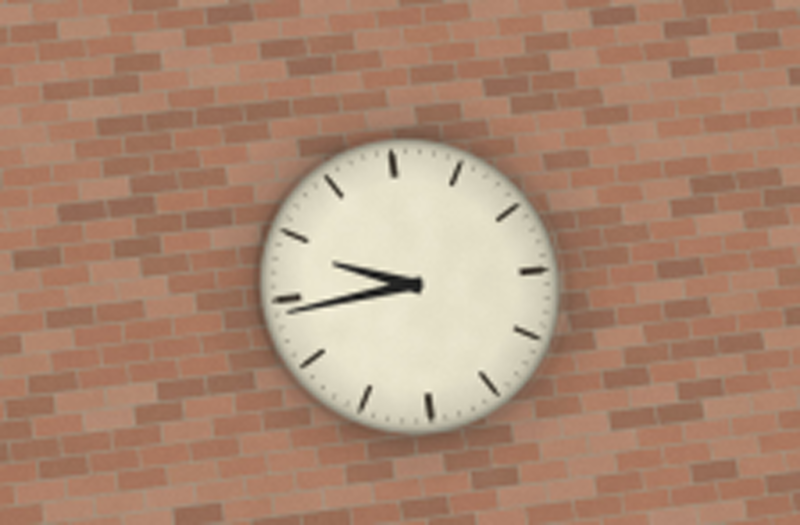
9:44
